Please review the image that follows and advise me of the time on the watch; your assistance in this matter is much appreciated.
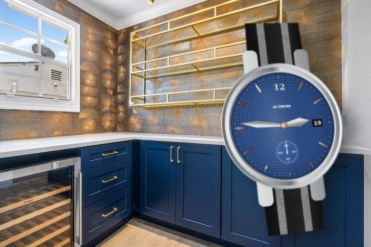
2:46
